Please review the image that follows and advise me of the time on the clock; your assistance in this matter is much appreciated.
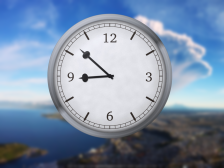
8:52
